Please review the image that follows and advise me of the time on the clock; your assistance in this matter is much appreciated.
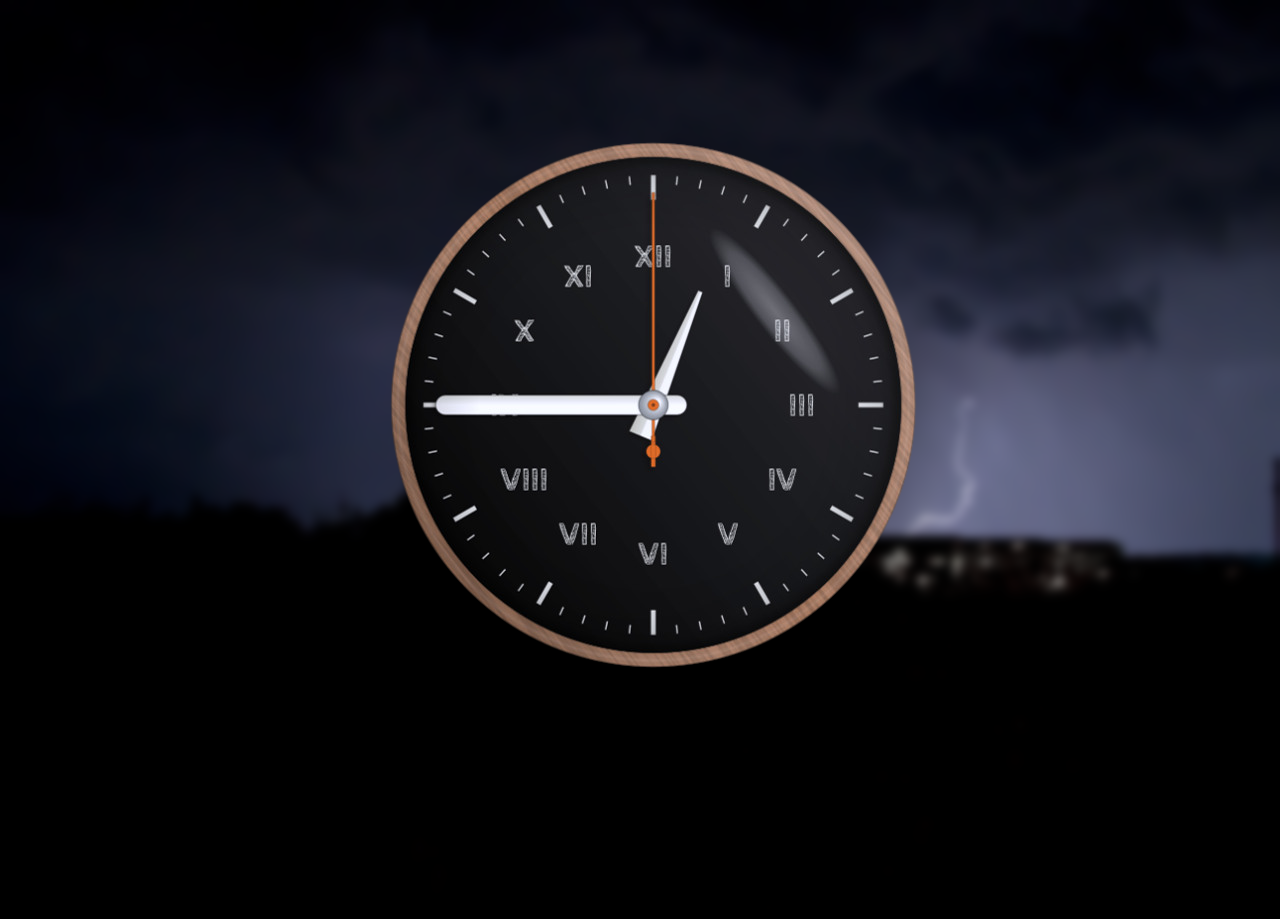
12:45:00
